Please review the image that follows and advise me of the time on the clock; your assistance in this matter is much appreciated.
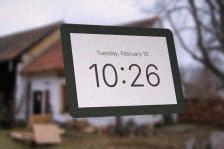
10:26
